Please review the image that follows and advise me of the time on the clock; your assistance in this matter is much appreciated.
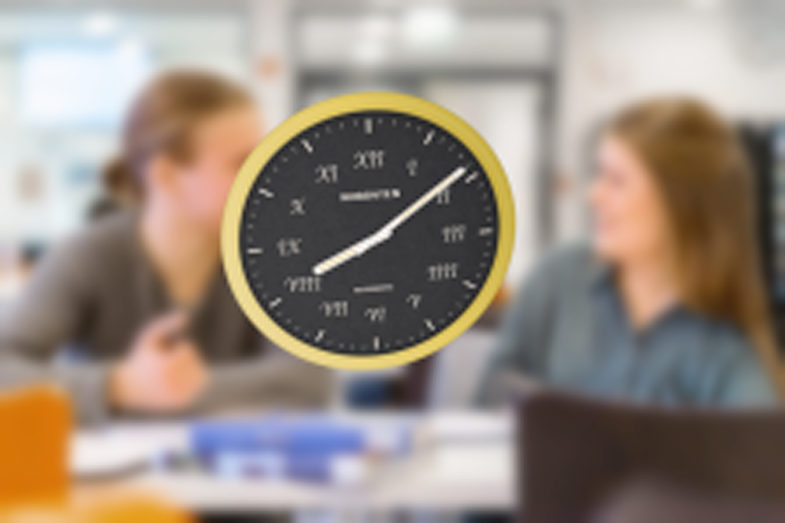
8:09
